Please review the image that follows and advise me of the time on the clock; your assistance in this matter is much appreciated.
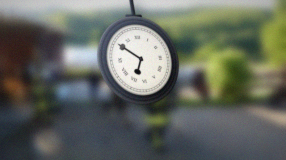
6:51
